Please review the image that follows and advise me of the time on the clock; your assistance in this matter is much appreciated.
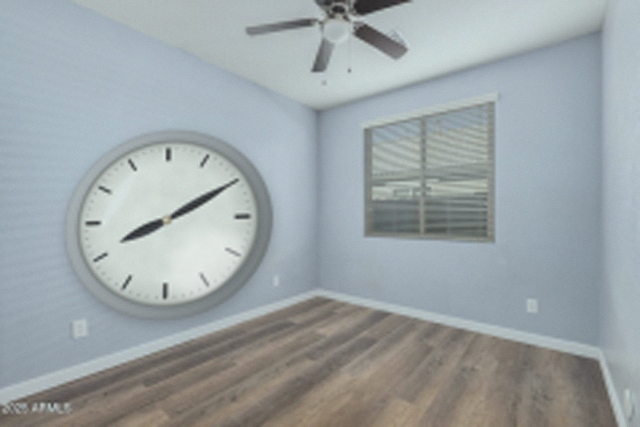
8:10
